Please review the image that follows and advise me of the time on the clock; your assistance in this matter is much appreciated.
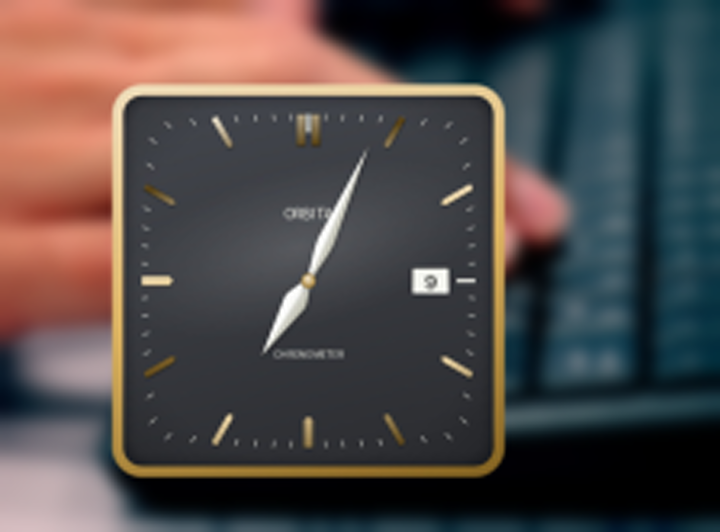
7:04
